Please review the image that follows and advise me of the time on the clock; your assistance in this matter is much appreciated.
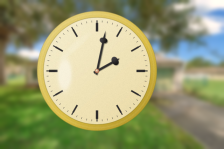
2:02
